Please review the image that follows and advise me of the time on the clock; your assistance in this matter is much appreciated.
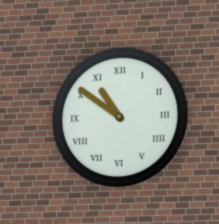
10:51
